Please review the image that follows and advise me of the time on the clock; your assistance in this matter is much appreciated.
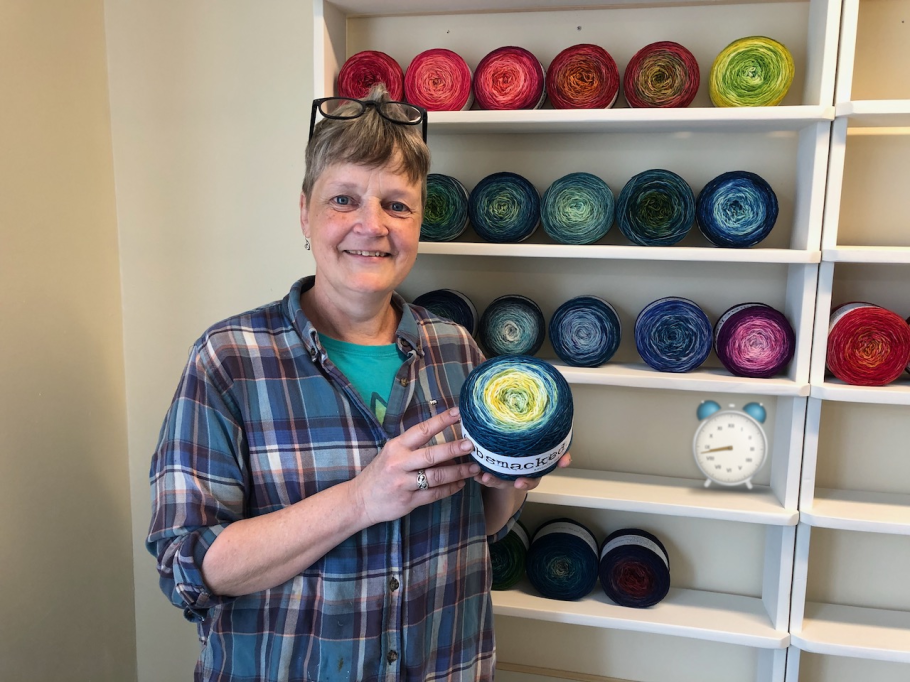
8:43
